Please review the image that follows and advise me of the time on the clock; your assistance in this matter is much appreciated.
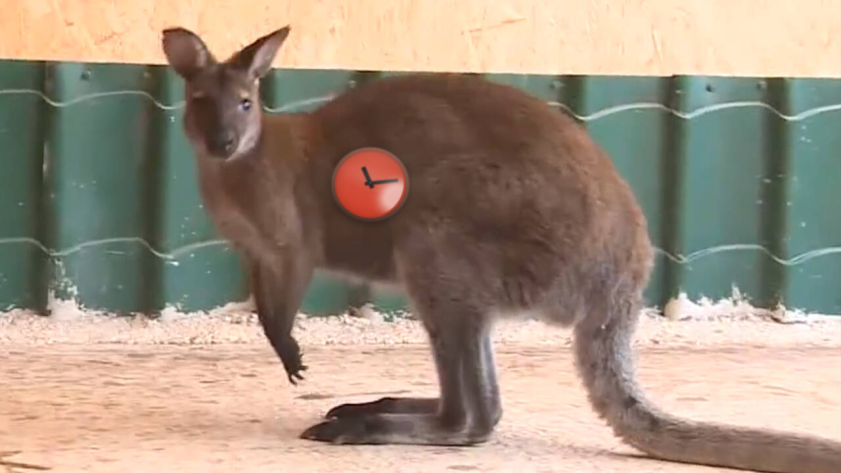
11:14
